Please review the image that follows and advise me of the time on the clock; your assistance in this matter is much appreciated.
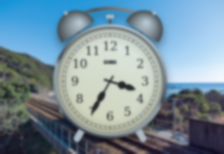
3:35
